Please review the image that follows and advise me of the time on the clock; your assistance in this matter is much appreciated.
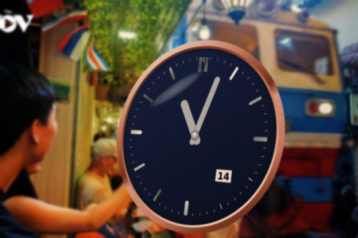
11:03
